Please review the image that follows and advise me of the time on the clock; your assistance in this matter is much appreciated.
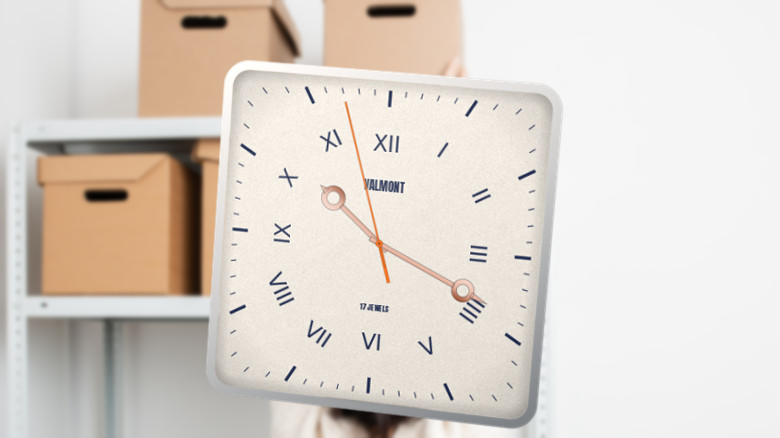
10:18:57
